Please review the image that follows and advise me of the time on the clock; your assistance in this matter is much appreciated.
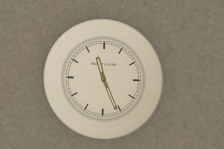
11:26
